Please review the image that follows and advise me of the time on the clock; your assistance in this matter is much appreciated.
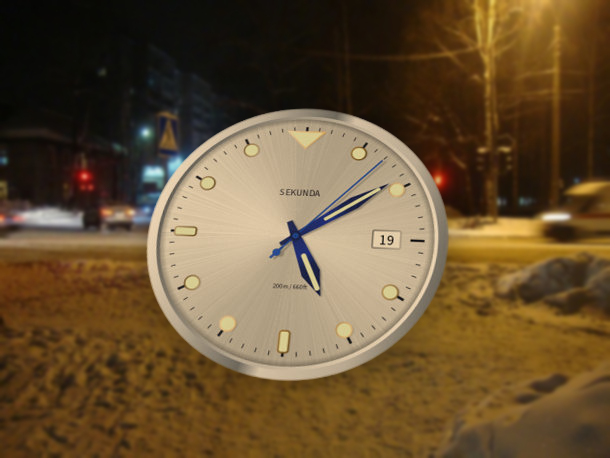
5:09:07
